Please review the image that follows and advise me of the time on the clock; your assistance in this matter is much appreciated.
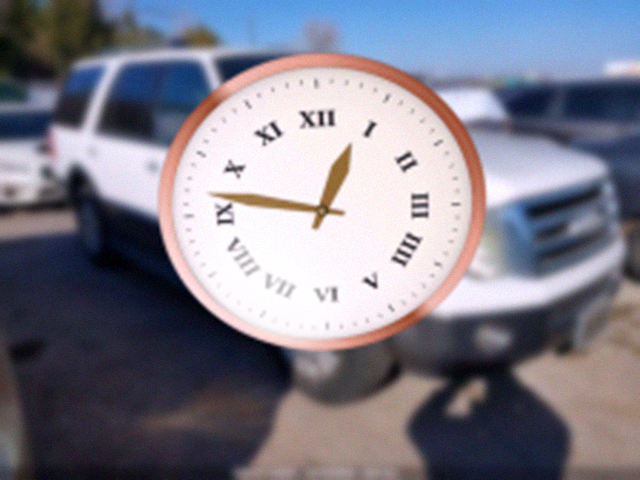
12:47
